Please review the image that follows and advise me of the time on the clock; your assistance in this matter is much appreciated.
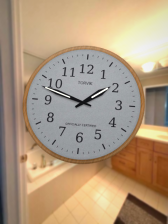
1:48
